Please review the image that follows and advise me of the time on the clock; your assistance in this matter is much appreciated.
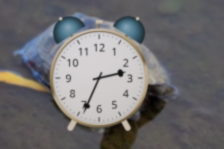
2:34
